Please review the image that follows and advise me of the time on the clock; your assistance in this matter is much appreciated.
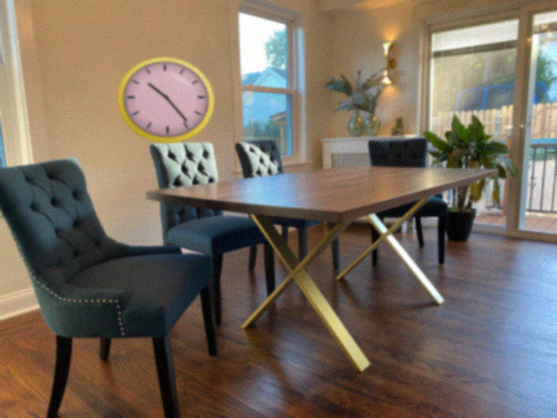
10:24
